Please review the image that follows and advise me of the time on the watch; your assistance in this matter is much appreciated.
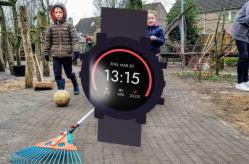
13:15
